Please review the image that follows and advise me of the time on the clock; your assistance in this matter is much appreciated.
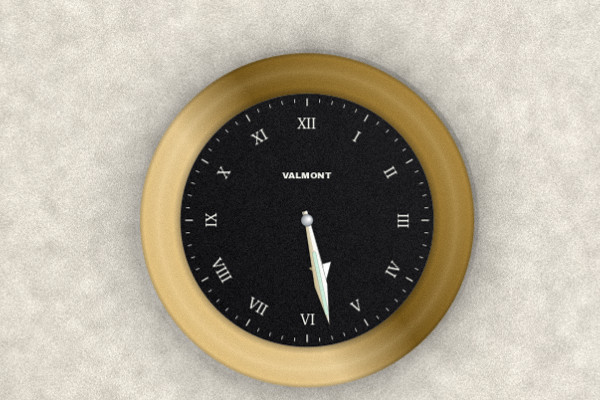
5:28
